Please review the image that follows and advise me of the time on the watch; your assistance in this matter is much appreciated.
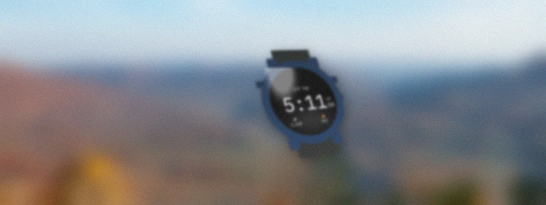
5:11
